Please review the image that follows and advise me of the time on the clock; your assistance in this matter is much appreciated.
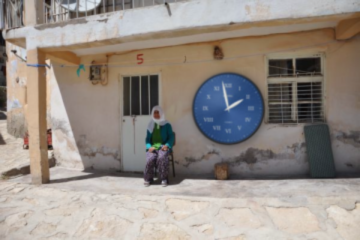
1:58
